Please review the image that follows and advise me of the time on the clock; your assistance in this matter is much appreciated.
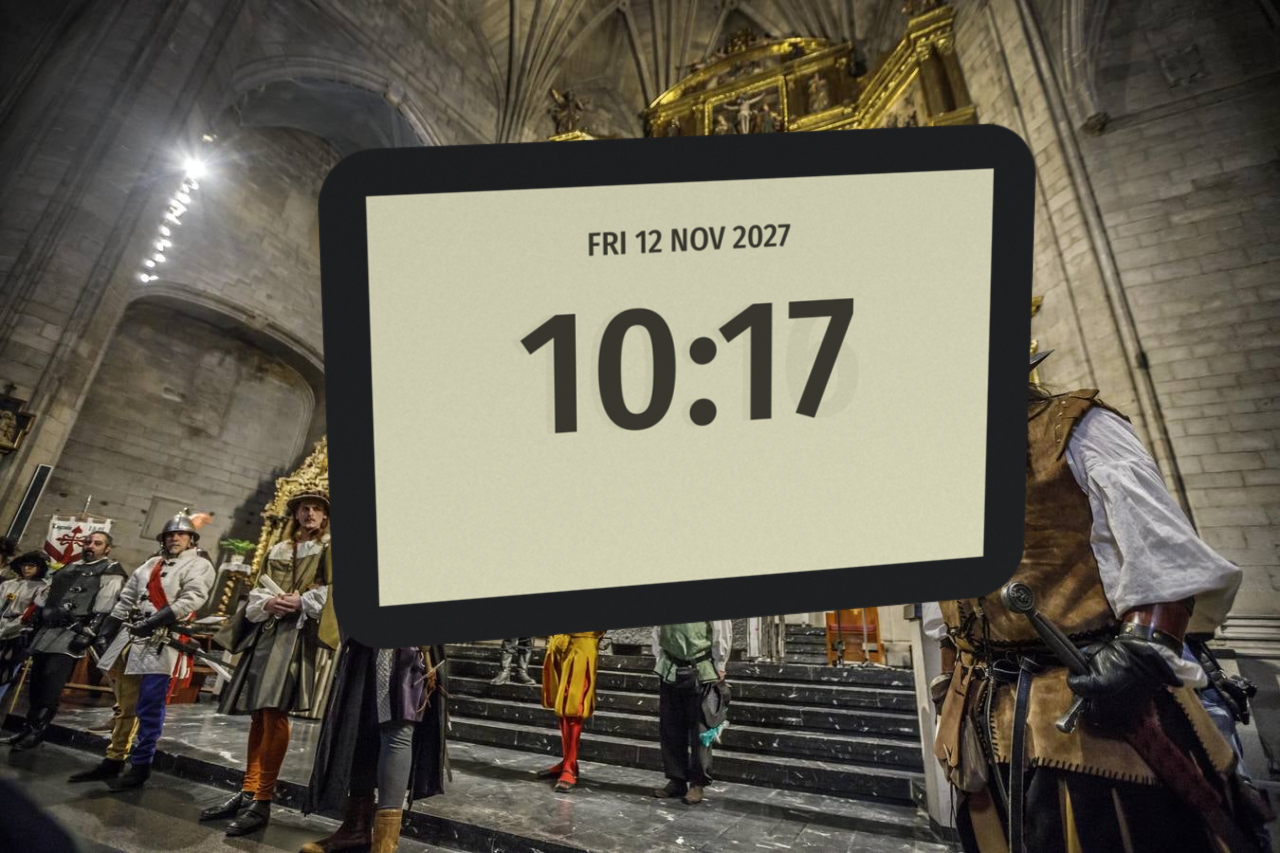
10:17
